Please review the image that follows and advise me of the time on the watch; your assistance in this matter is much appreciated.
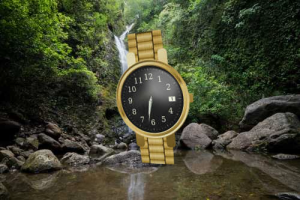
6:32
